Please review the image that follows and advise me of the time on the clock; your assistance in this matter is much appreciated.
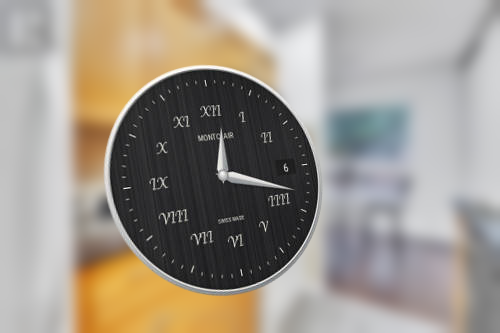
12:18
